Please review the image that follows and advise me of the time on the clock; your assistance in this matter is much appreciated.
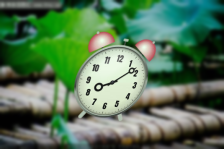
8:08
